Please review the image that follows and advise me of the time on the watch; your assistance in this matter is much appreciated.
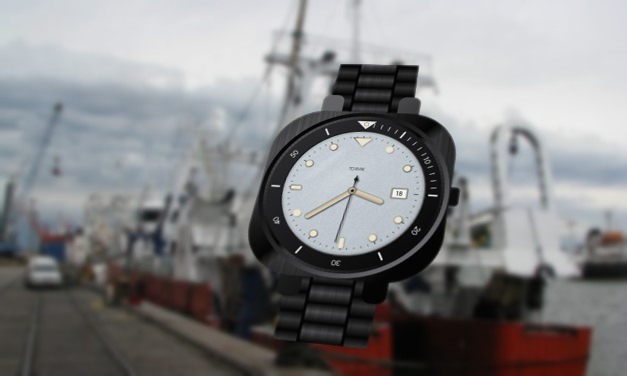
3:38:31
